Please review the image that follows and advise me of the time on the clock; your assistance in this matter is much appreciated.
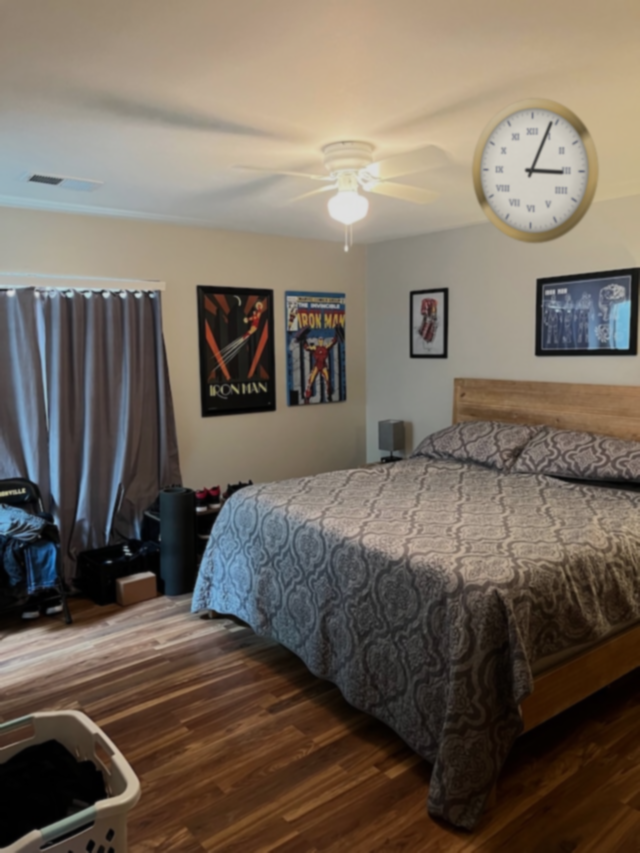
3:04
